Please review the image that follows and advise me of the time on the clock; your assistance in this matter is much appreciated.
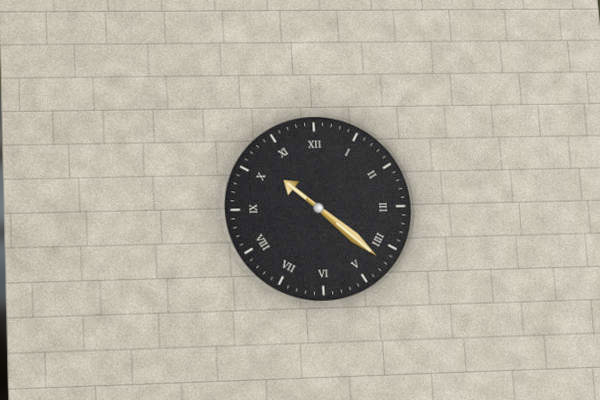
10:22
